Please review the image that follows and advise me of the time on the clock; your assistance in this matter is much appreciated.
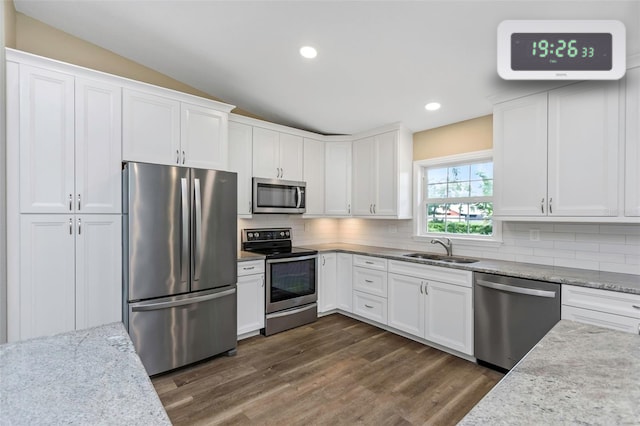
19:26:33
